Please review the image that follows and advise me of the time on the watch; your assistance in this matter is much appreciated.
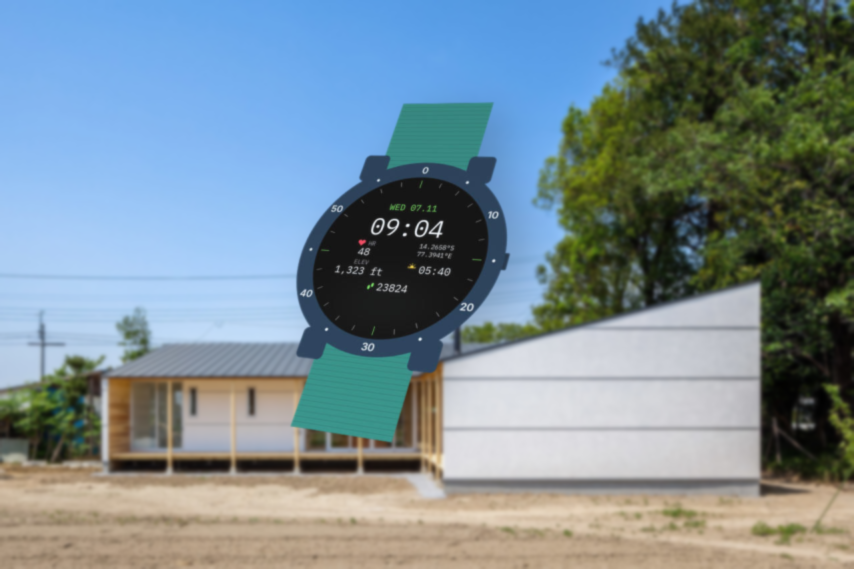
9:04
